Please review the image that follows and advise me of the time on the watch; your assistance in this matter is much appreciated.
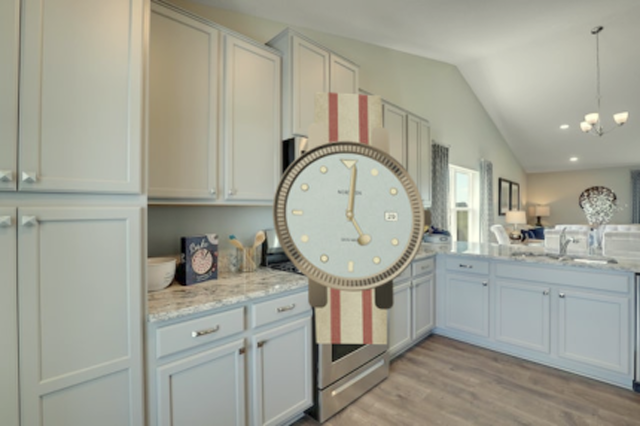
5:01
